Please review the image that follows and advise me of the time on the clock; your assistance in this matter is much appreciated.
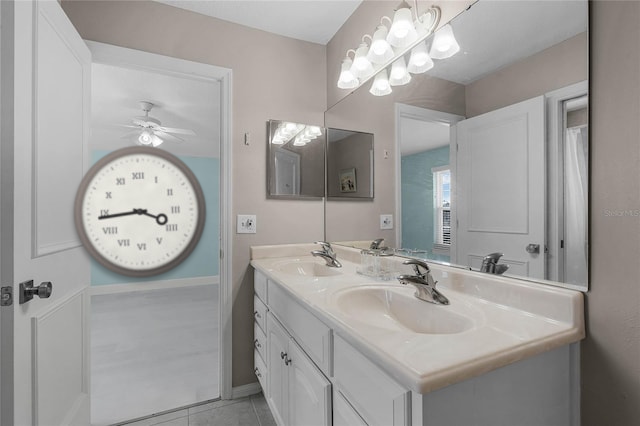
3:44
